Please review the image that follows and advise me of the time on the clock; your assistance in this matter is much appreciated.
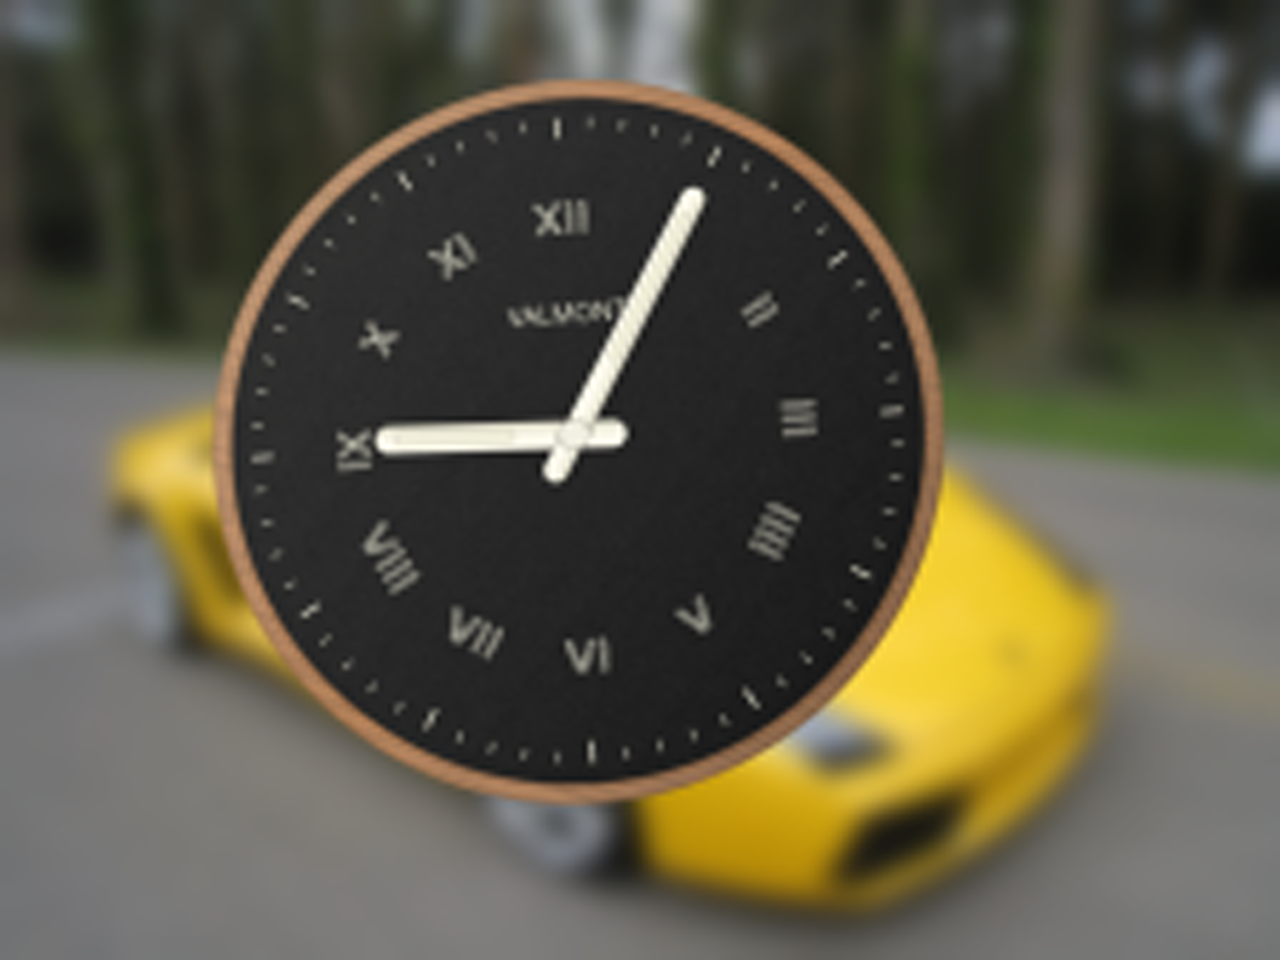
9:05
